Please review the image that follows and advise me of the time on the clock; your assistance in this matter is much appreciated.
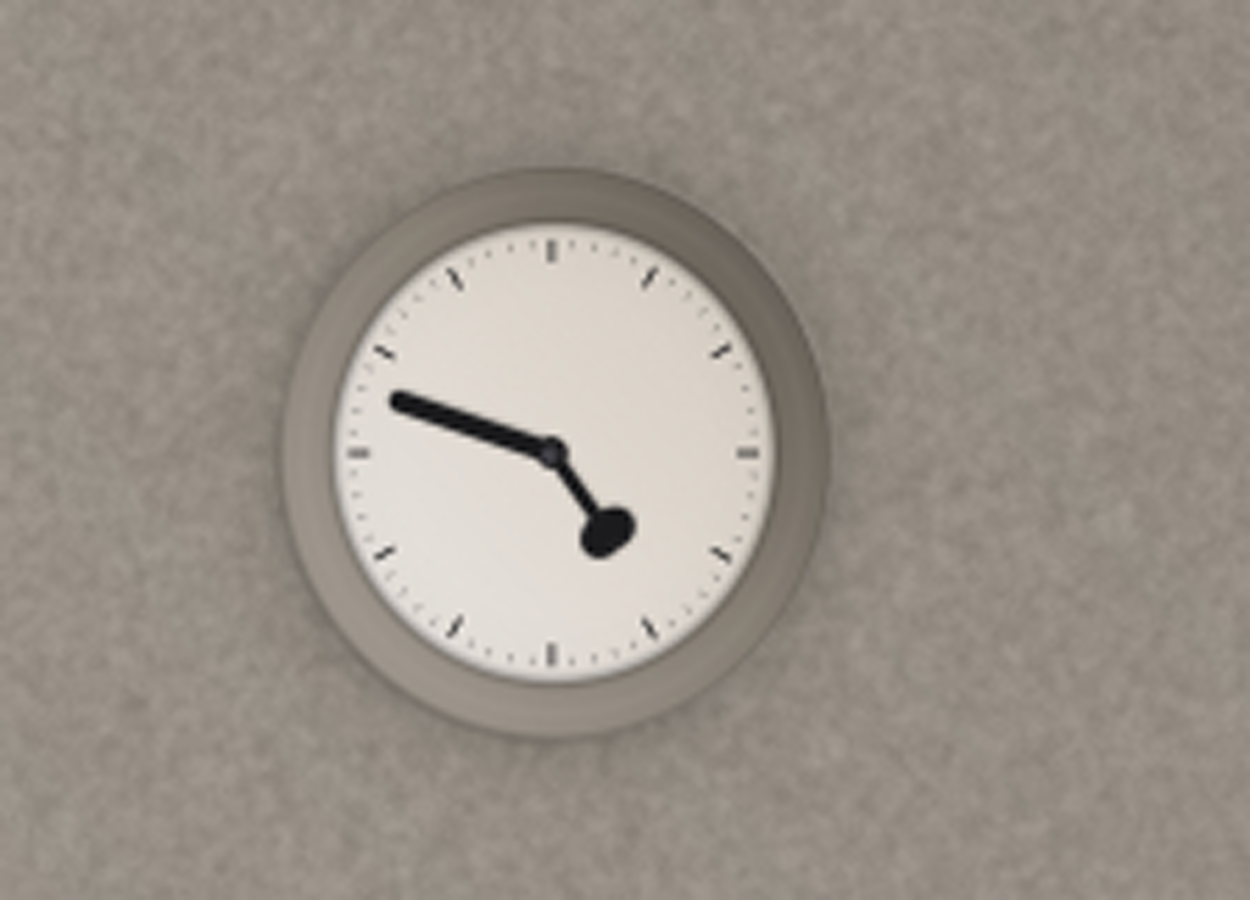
4:48
